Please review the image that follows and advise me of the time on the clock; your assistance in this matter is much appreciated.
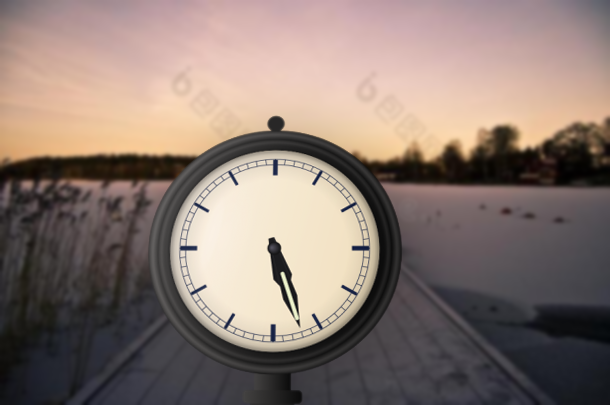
5:27
